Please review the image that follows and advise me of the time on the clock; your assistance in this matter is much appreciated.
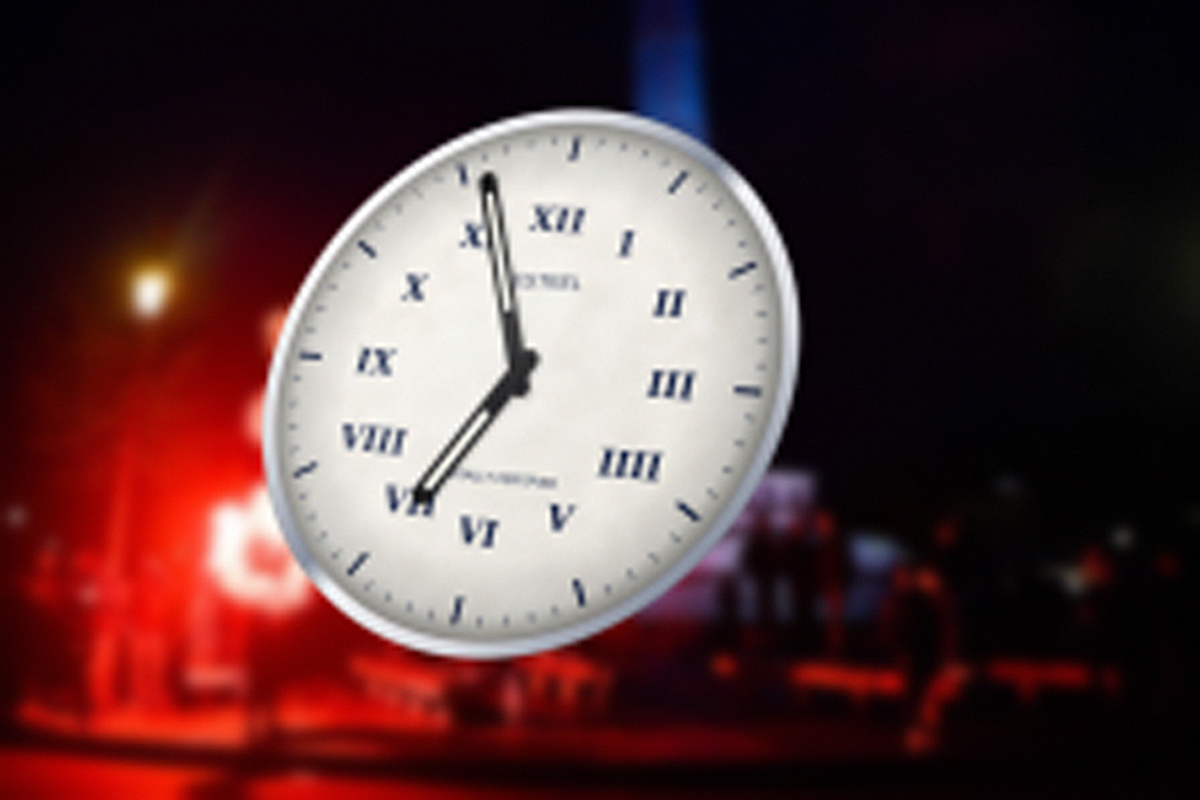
6:56
